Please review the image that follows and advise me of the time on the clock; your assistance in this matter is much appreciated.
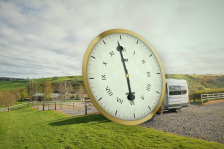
5:59
